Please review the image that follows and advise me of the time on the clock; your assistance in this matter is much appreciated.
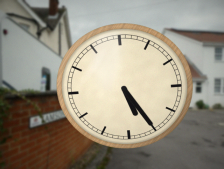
5:25
